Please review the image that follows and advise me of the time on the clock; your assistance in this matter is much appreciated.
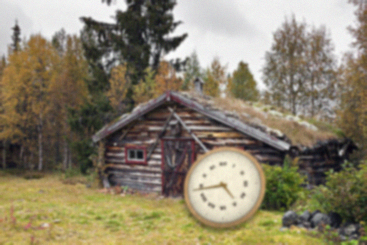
4:44
